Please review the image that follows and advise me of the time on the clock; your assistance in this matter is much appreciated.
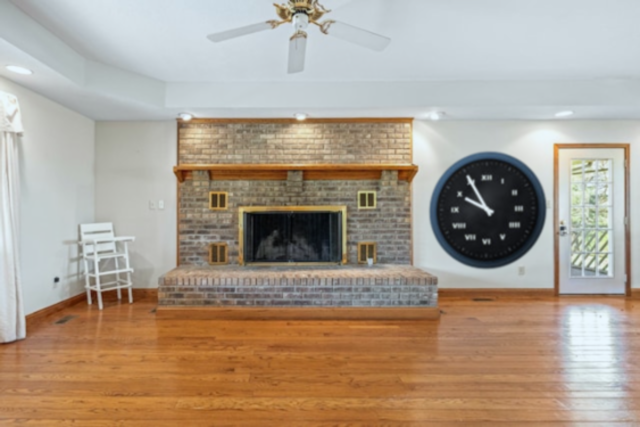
9:55
